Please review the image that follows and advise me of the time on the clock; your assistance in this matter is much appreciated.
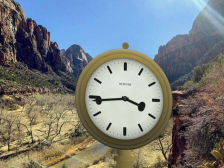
3:44
